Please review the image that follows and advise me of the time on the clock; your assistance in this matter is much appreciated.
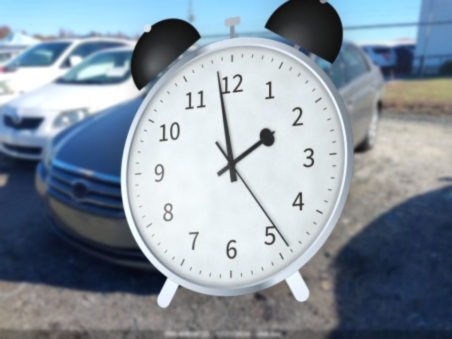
1:58:24
